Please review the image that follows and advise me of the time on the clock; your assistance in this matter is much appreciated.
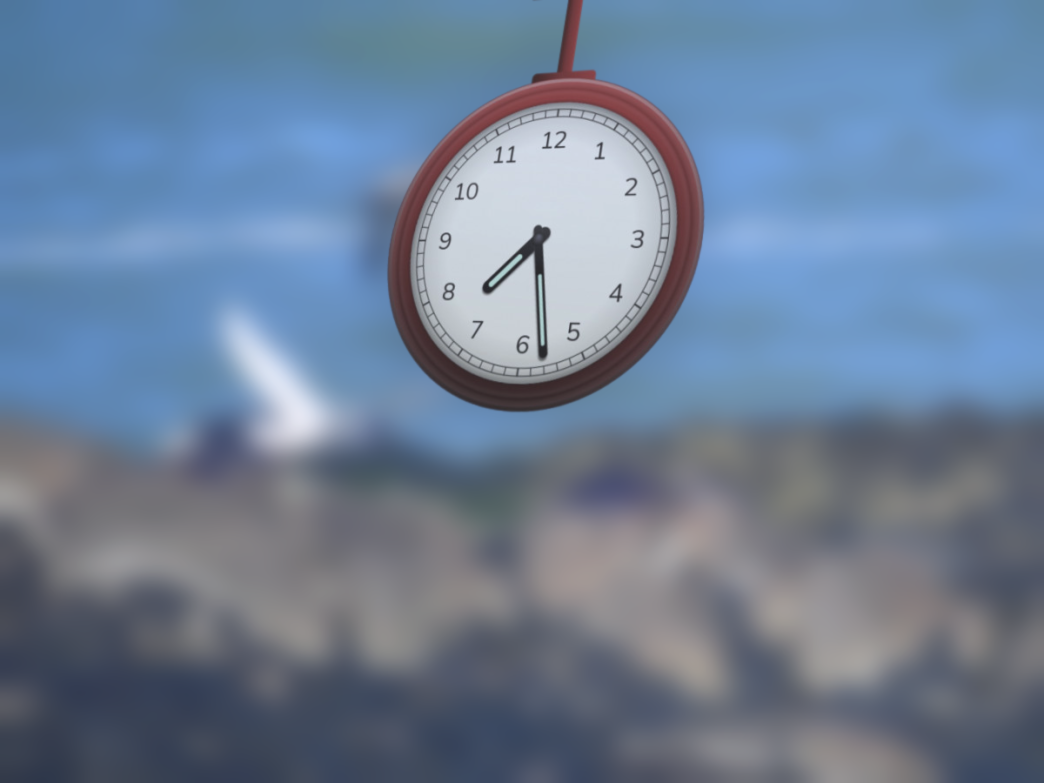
7:28
